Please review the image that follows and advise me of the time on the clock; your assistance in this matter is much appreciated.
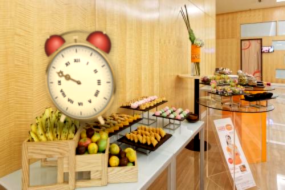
9:49
